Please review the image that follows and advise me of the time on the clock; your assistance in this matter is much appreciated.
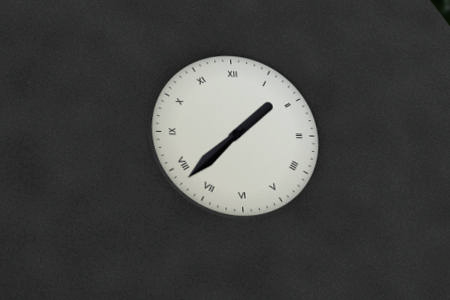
1:38
